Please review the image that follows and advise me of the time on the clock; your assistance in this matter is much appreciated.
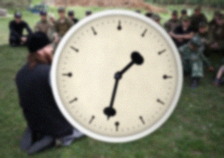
1:32
